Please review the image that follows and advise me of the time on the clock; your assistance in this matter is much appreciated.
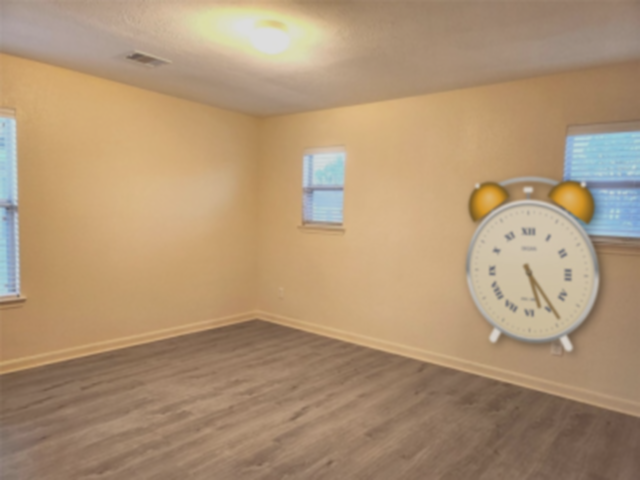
5:24
